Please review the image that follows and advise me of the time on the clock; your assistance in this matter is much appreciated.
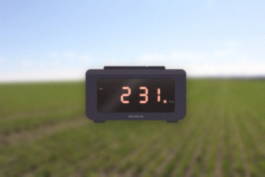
2:31
